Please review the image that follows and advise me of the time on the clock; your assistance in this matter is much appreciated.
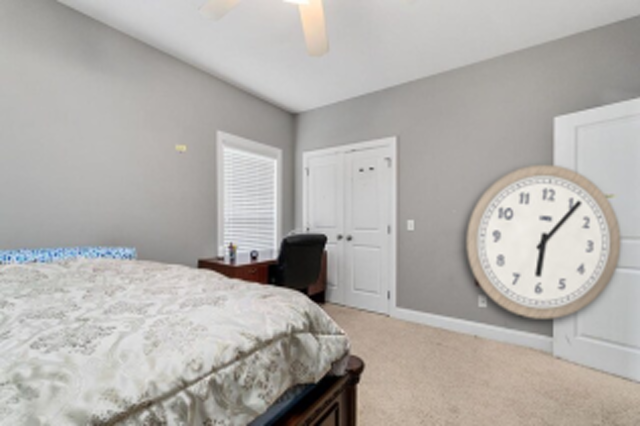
6:06
